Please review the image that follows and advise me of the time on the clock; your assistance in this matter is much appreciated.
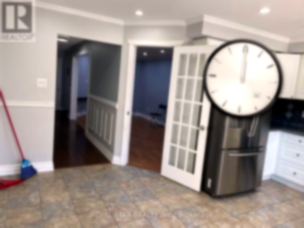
12:00
